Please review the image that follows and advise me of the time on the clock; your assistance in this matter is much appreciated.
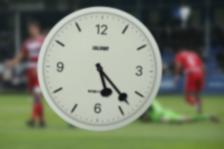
5:23
